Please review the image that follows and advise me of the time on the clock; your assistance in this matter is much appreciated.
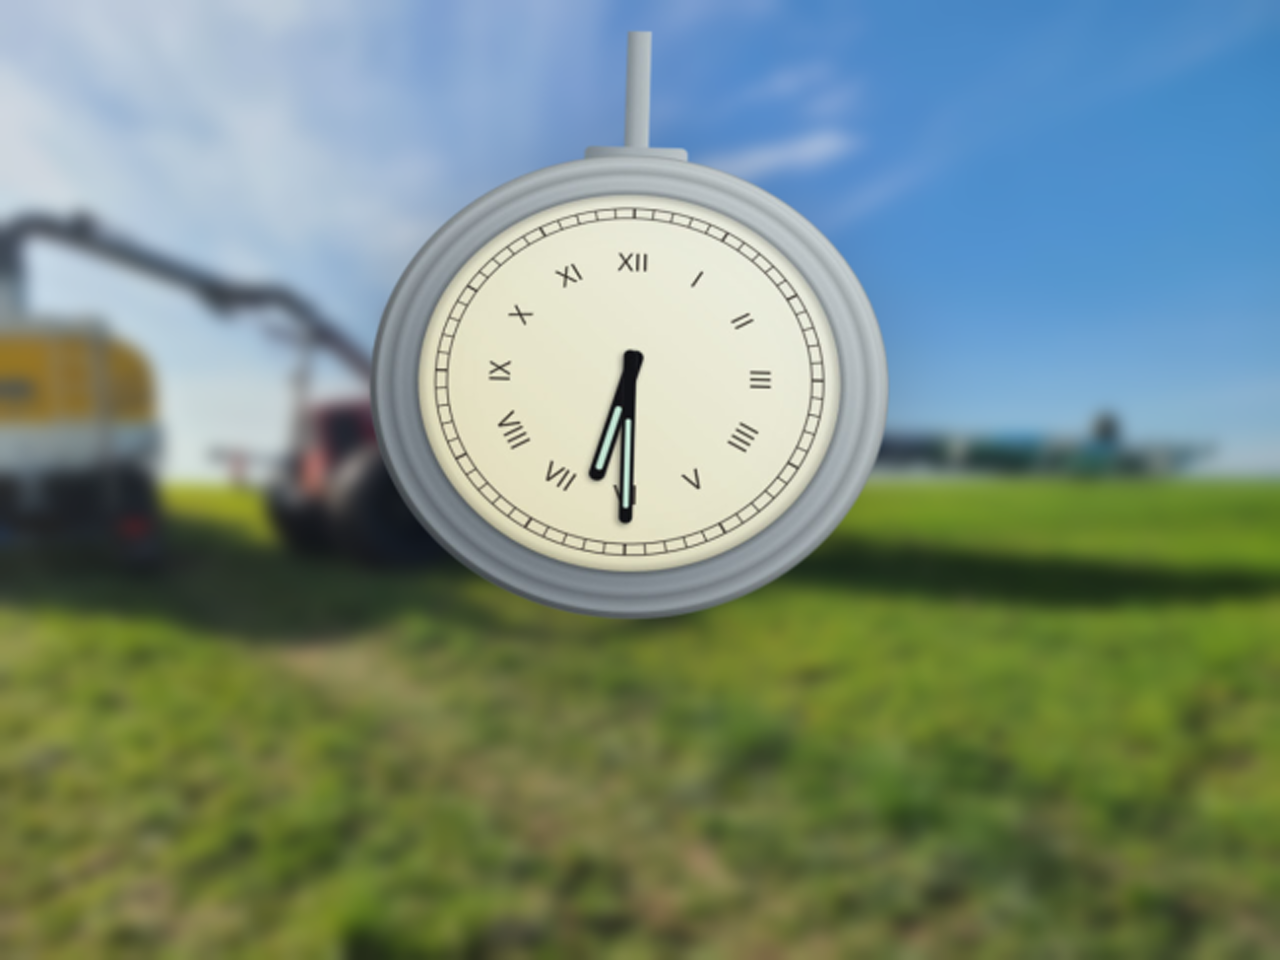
6:30
